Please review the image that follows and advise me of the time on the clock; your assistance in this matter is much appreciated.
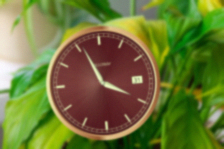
3:56
